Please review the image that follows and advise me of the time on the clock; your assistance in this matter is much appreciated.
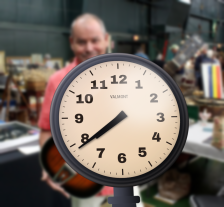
7:39
